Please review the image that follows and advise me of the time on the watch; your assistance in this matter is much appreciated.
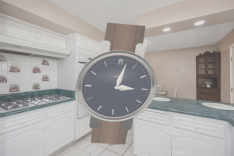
3:02
